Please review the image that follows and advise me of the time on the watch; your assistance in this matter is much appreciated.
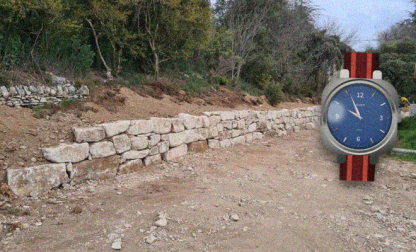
9:56
